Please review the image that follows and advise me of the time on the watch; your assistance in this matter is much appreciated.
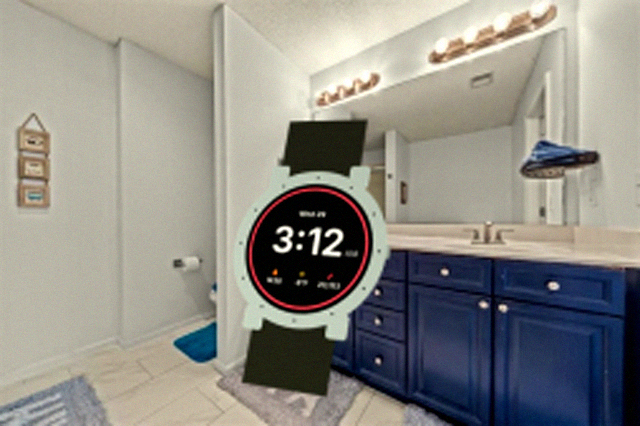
3:12
